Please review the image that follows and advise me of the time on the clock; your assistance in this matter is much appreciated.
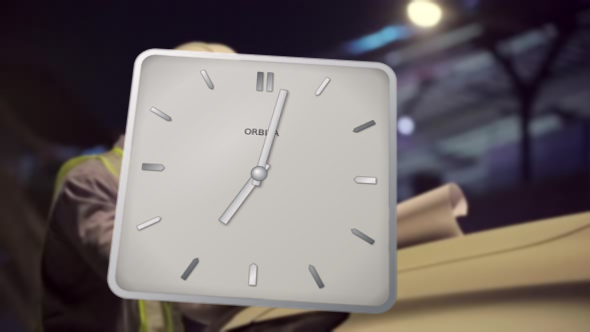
7:02
